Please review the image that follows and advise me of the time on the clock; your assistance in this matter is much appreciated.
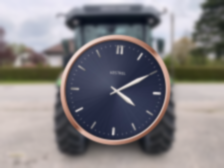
4:10
